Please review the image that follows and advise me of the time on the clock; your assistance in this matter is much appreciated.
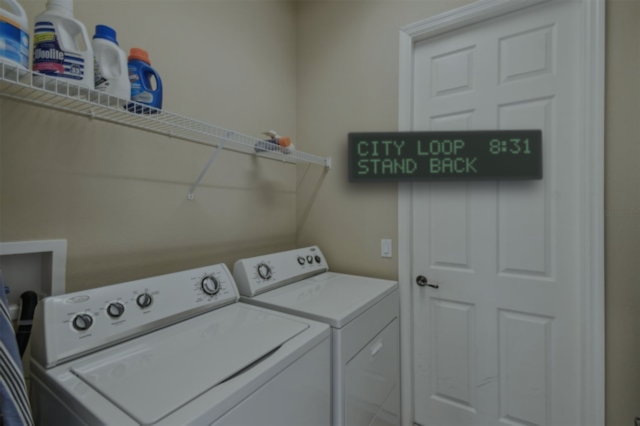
8:31
